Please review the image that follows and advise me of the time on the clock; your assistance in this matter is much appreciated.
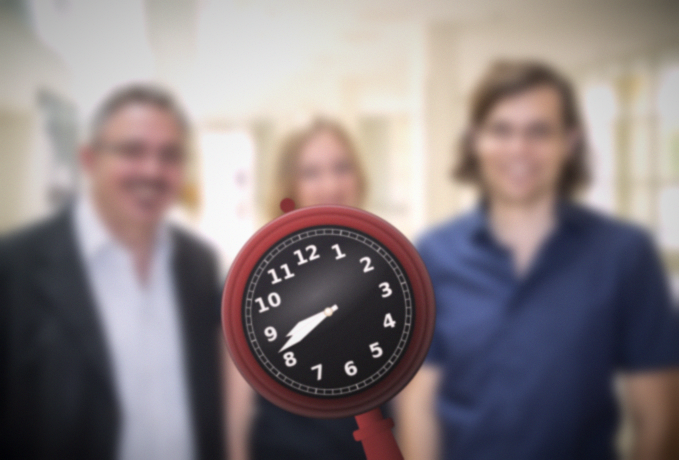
8:42
